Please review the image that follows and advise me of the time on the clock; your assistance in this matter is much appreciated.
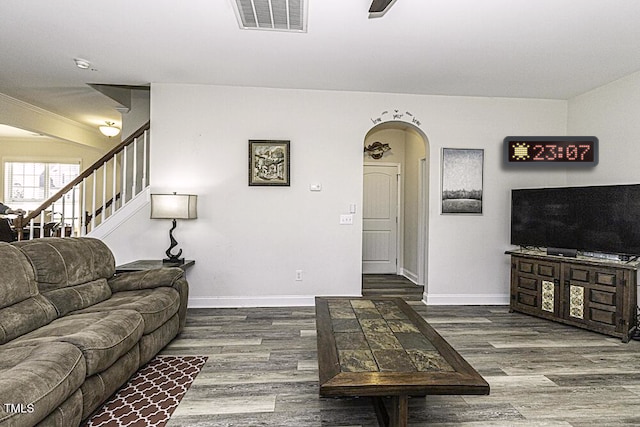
23:07
